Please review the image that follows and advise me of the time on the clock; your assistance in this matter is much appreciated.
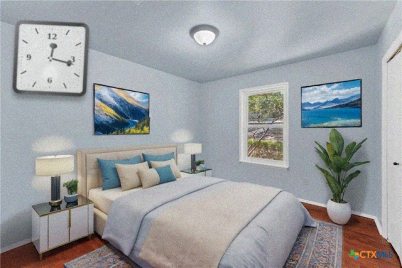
12:17
